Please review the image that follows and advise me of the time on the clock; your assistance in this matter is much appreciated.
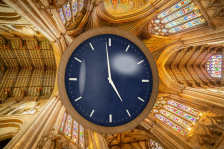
4:59
